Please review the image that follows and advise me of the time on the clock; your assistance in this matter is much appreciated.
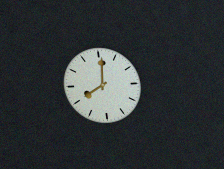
8:01
